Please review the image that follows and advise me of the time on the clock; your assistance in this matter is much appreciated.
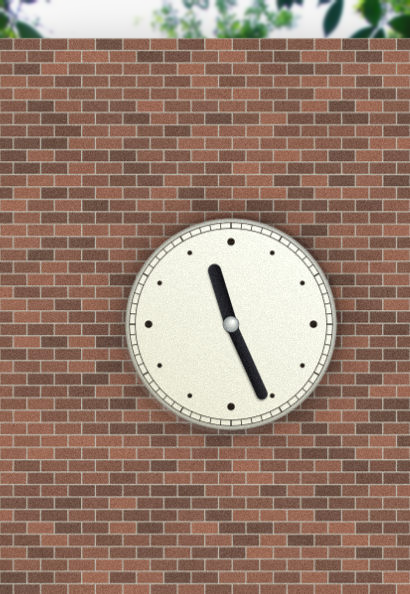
11:26
